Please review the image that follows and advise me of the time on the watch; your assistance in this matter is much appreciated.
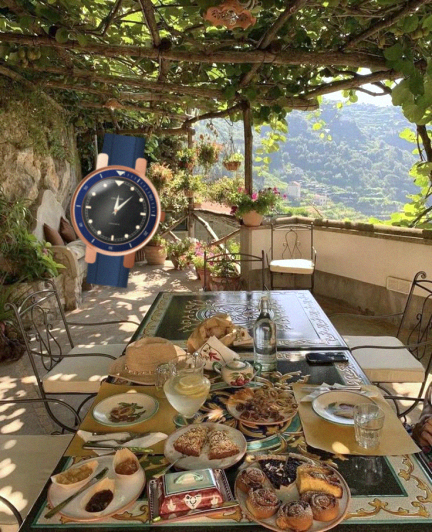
12:07
